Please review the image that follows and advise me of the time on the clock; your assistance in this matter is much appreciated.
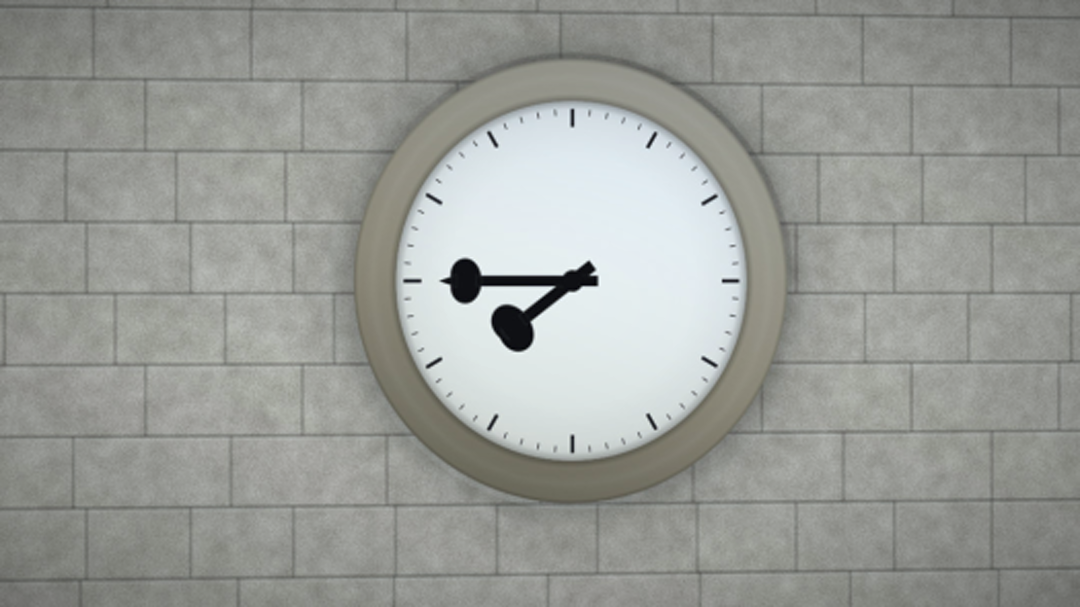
7:45
